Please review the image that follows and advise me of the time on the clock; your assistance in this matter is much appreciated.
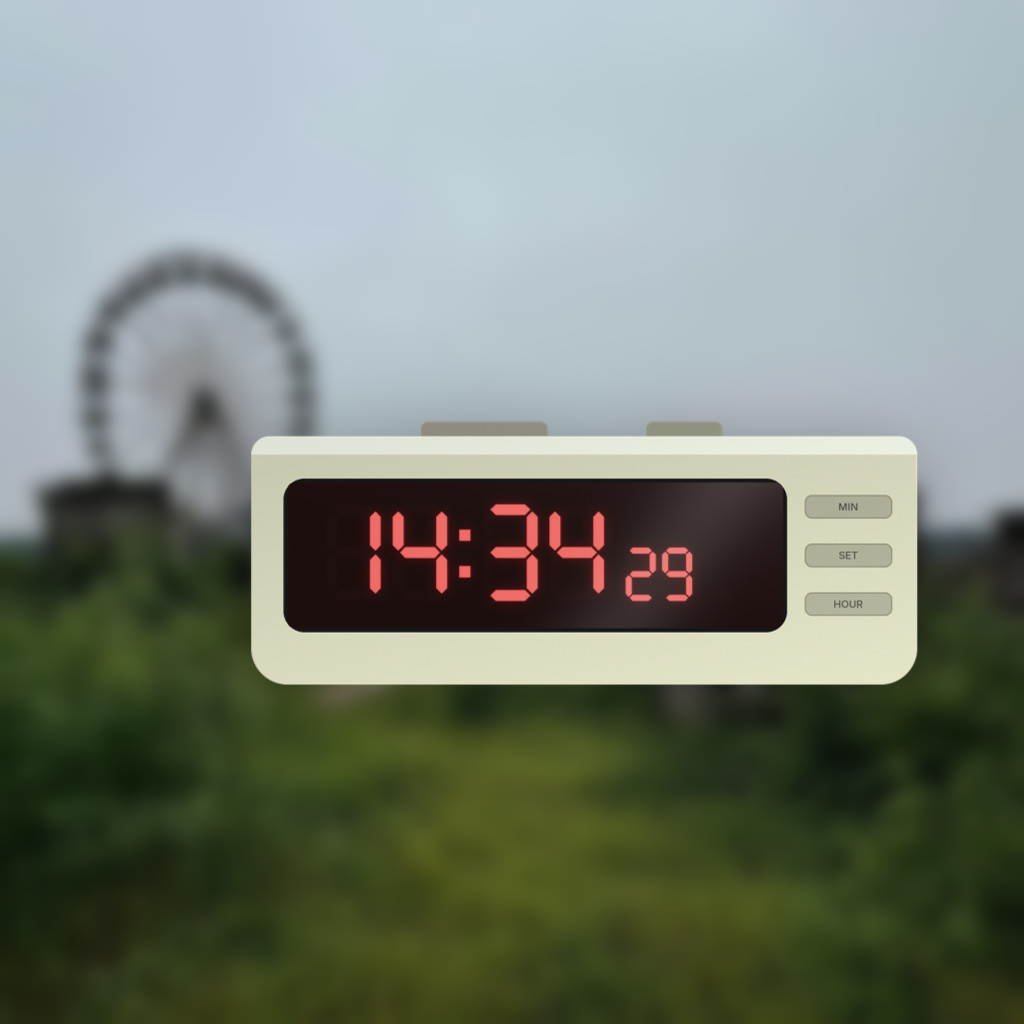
14:34:29
